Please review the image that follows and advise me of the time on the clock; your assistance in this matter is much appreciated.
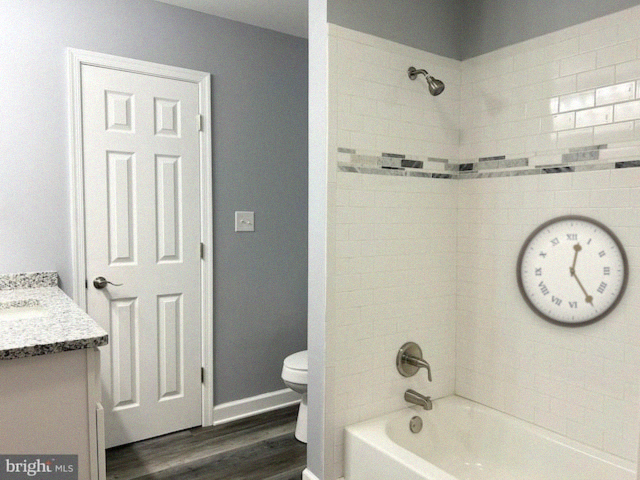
12:25
